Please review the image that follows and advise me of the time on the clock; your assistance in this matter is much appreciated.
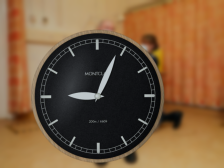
9:04
